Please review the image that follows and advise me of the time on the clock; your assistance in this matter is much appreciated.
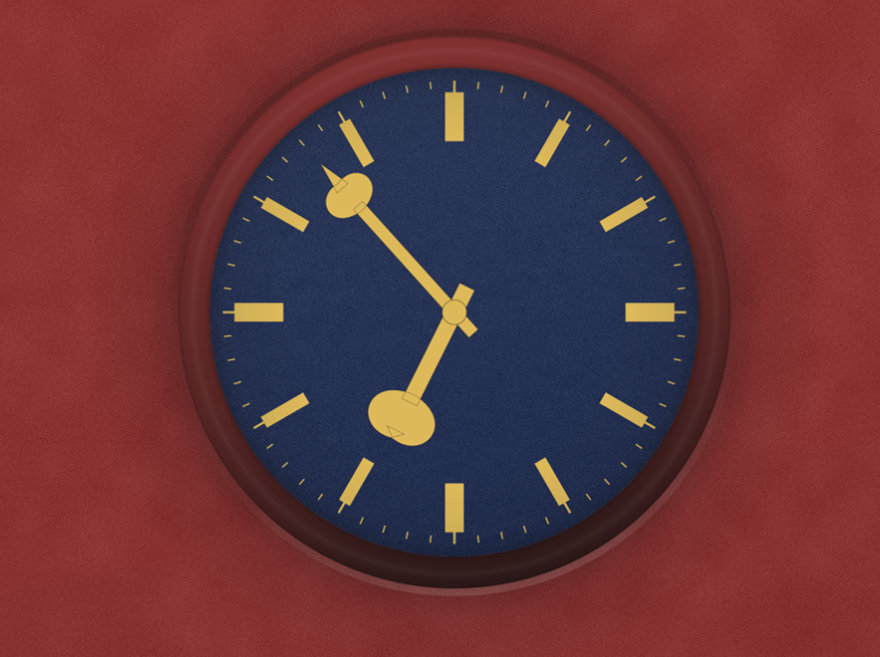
6:53
